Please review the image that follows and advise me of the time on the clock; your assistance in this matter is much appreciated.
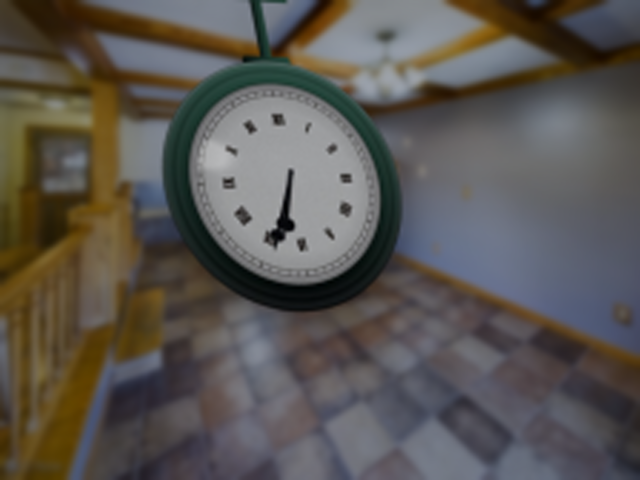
6:34
